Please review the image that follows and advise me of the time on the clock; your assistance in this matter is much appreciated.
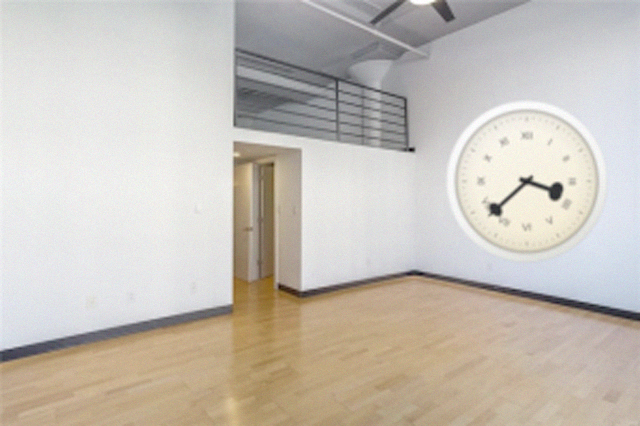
3:38
